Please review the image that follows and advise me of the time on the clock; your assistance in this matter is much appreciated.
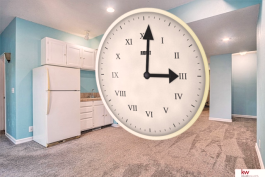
3:01
